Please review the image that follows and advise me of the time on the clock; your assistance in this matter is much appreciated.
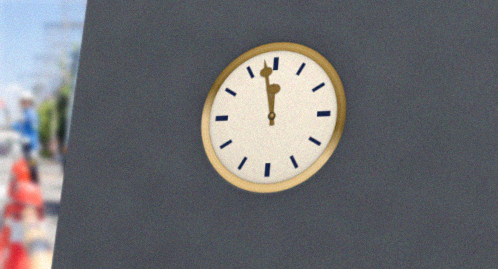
11:58
